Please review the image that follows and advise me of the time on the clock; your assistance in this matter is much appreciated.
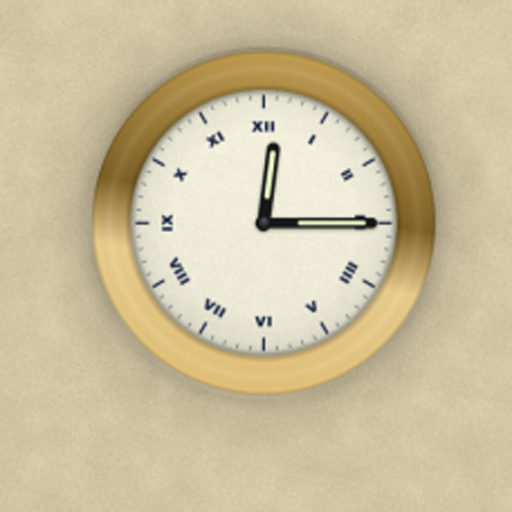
12:15
